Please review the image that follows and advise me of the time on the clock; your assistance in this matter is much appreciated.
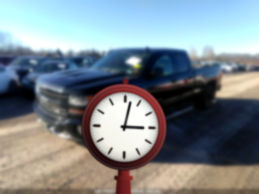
3:02
